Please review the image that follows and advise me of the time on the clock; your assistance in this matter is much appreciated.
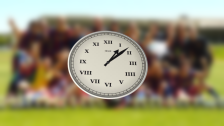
1:08
